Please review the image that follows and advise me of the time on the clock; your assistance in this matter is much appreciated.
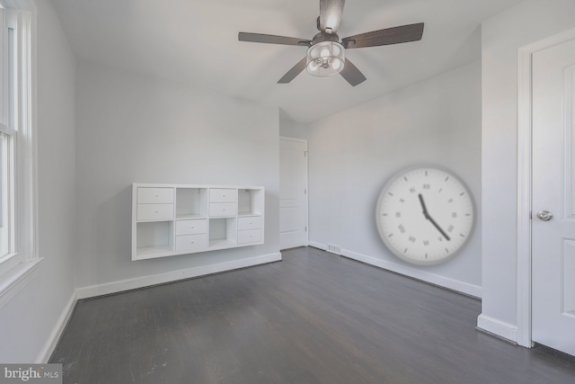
11:23
